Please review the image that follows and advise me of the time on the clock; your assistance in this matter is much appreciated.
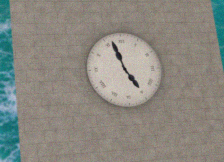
4:57
